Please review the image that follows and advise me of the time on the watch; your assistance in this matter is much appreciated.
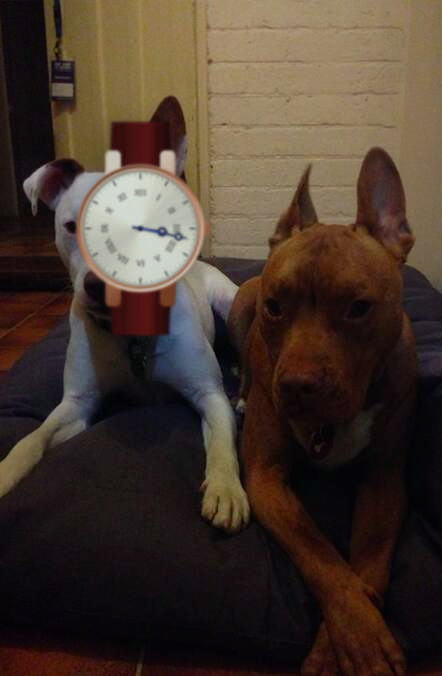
3:17
